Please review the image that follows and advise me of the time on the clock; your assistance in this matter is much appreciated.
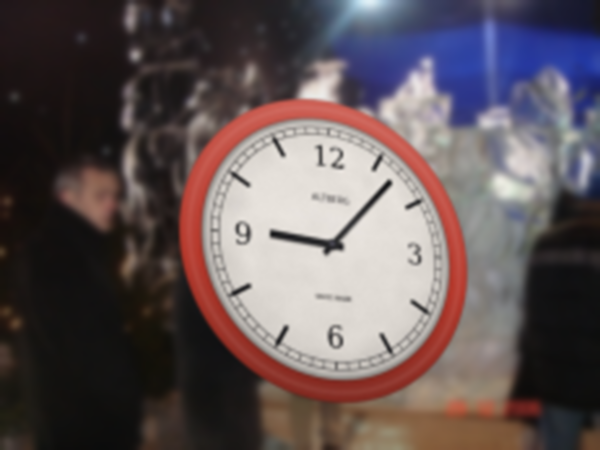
9:07
